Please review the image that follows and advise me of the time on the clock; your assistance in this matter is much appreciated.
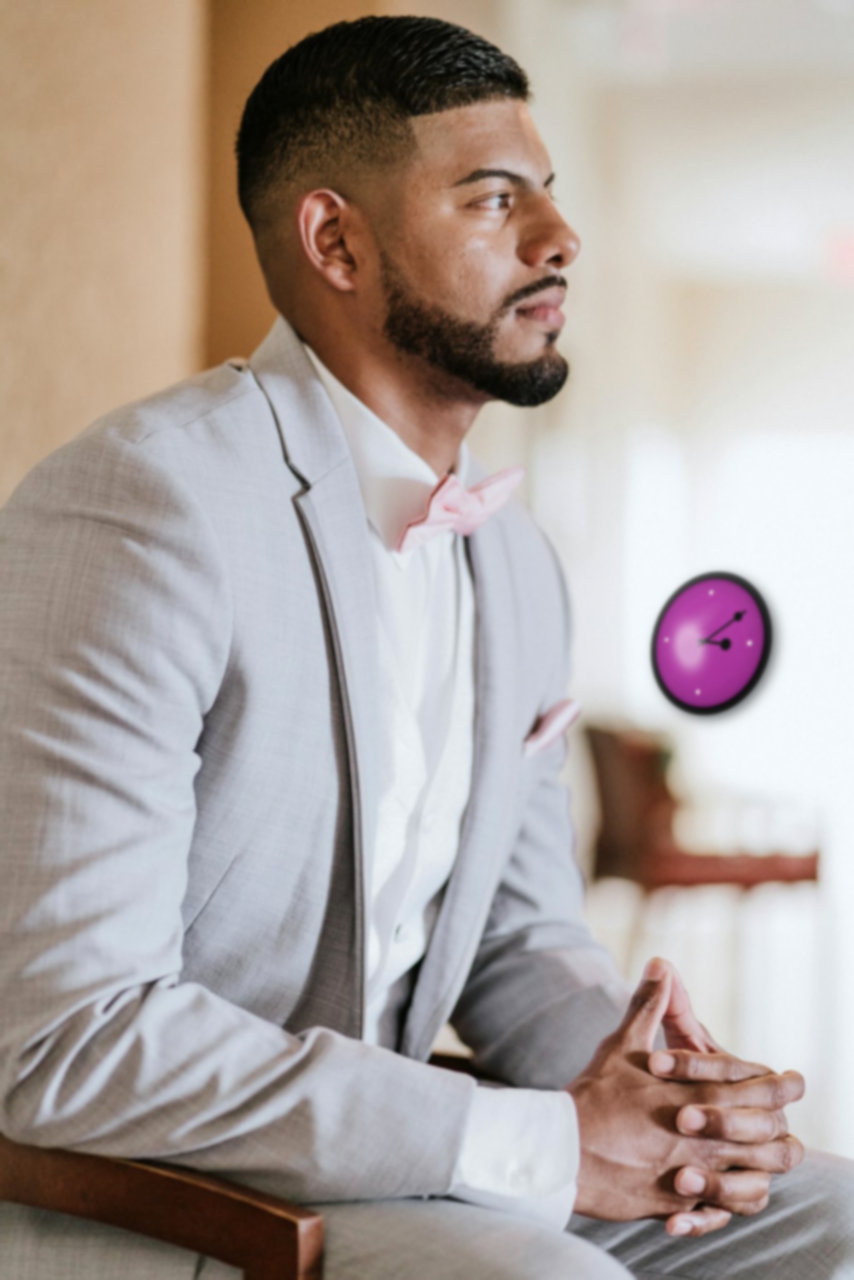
3:09
